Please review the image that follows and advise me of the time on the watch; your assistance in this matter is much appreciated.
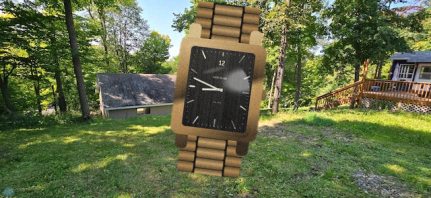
8:48
